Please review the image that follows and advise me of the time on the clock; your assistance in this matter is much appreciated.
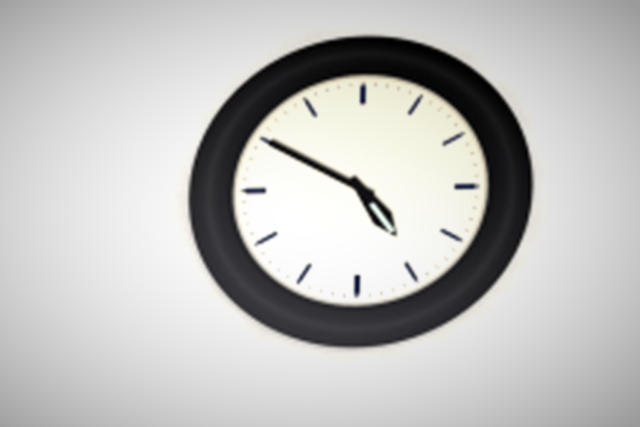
4:50
